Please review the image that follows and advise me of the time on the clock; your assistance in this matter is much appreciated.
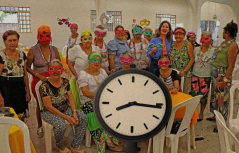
8:16
